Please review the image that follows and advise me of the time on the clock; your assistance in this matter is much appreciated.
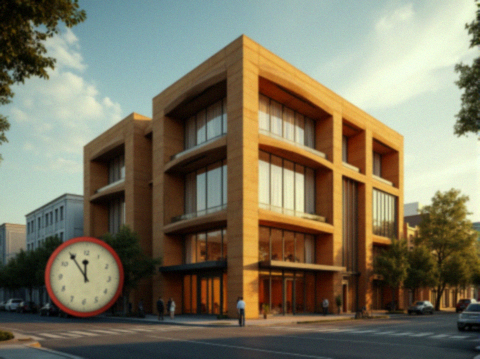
11:54
